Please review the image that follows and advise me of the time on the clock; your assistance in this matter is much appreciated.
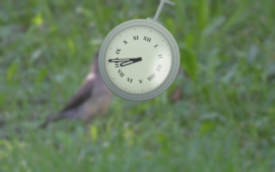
7:41
